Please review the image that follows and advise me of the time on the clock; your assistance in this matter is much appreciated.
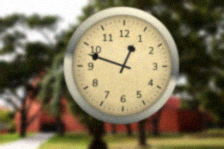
12:48
